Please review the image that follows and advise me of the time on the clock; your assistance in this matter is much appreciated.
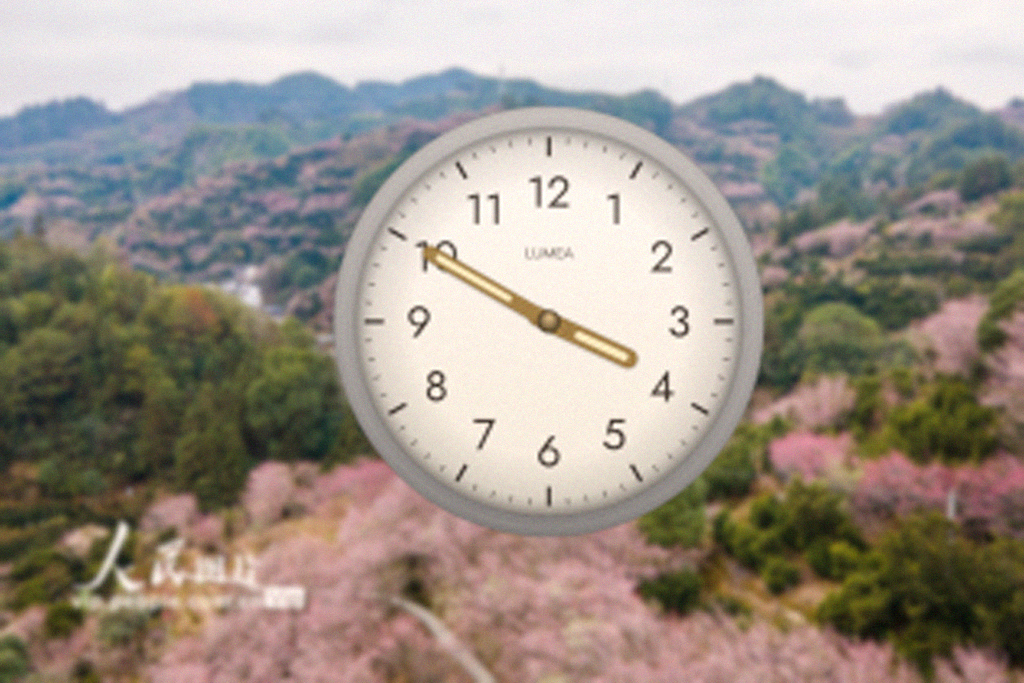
3:50
